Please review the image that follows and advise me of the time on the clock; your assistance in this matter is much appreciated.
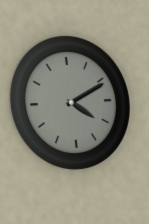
4:11
